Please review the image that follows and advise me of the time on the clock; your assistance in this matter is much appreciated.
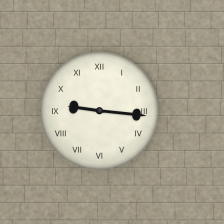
9:16
